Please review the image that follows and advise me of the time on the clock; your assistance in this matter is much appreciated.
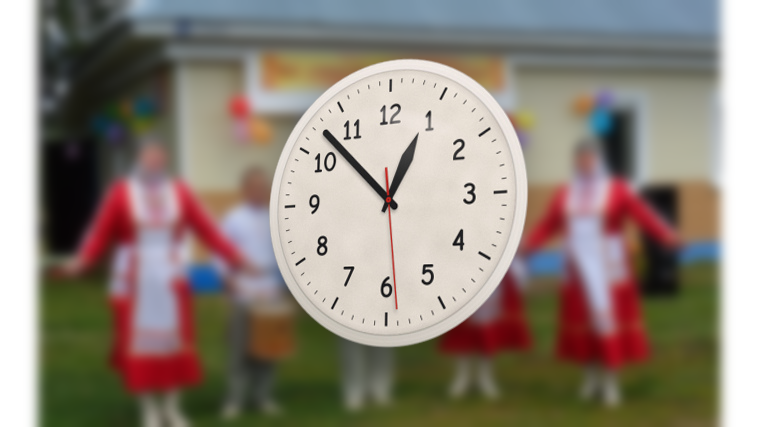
12:52:29
